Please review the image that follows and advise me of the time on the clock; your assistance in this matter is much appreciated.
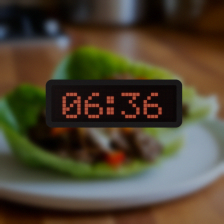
6:36
